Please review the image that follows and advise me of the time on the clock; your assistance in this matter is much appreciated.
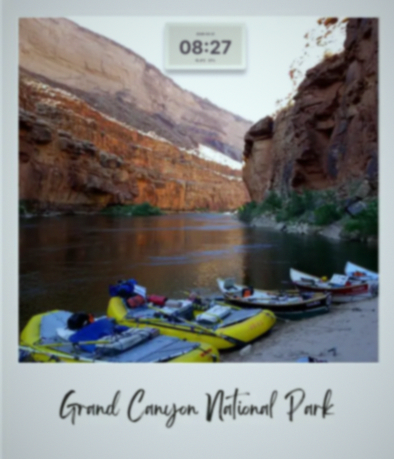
8:27
